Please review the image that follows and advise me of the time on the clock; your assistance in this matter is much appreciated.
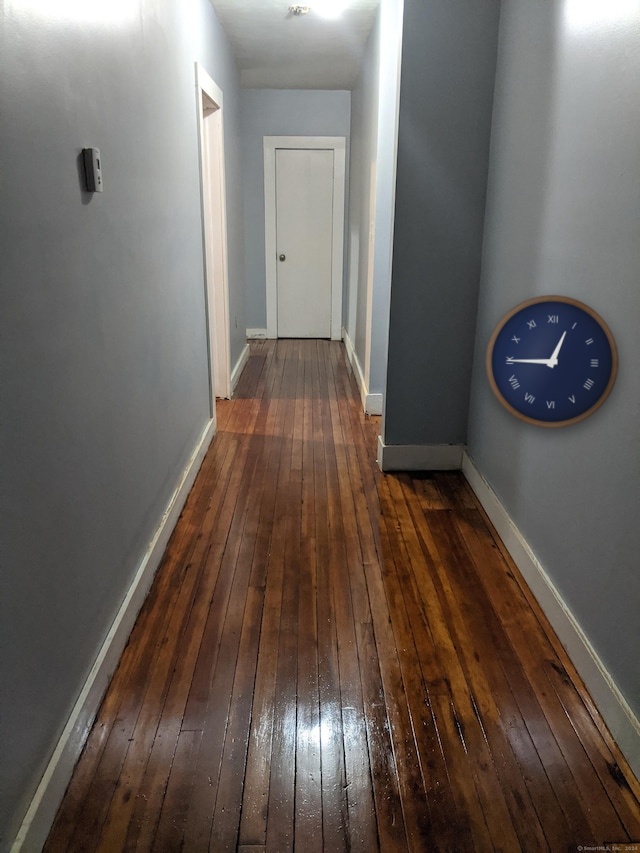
12:45
